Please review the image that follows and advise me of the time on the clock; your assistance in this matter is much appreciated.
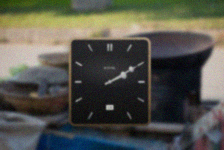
2:10
